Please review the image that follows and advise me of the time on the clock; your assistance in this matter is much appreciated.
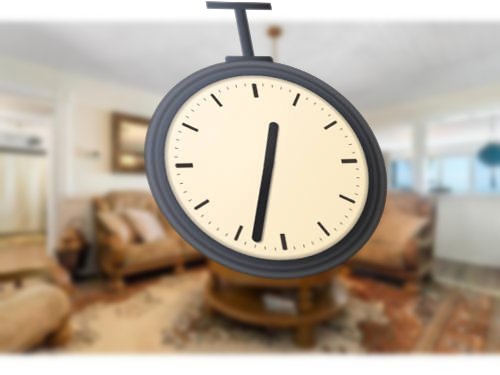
12:33
